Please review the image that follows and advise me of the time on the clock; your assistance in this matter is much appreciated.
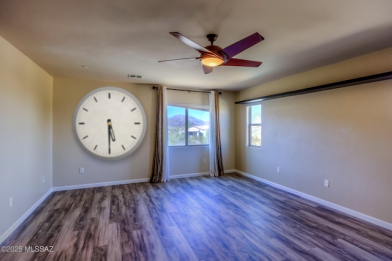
5:30
